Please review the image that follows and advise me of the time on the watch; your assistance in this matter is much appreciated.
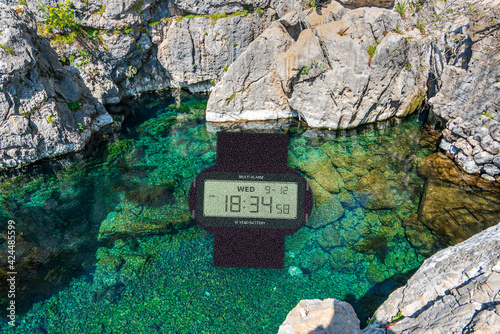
18:34:58
